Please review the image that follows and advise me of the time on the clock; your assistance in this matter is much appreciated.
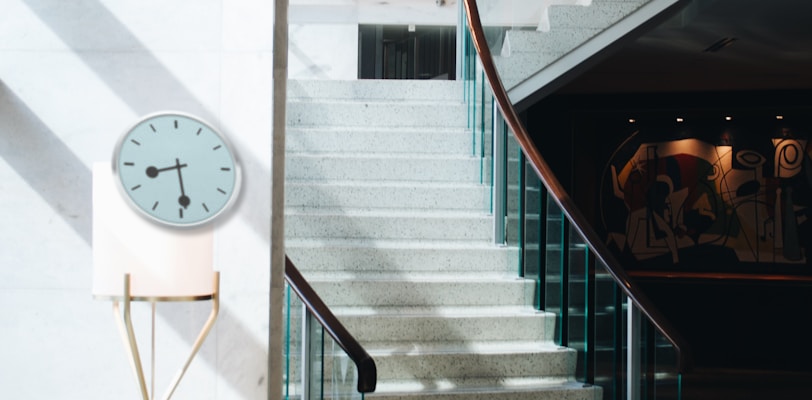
8:29
